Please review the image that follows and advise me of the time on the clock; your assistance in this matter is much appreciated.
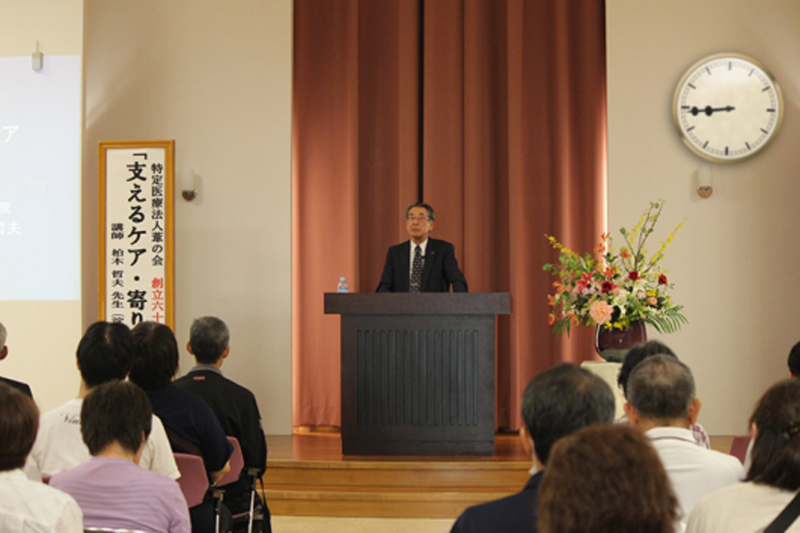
8:44
